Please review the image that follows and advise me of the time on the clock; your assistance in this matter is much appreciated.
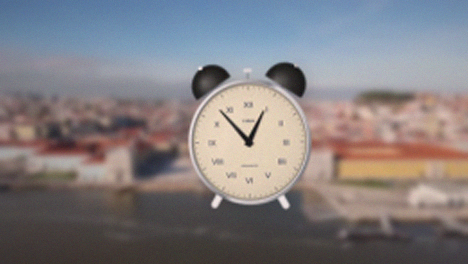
12:53
